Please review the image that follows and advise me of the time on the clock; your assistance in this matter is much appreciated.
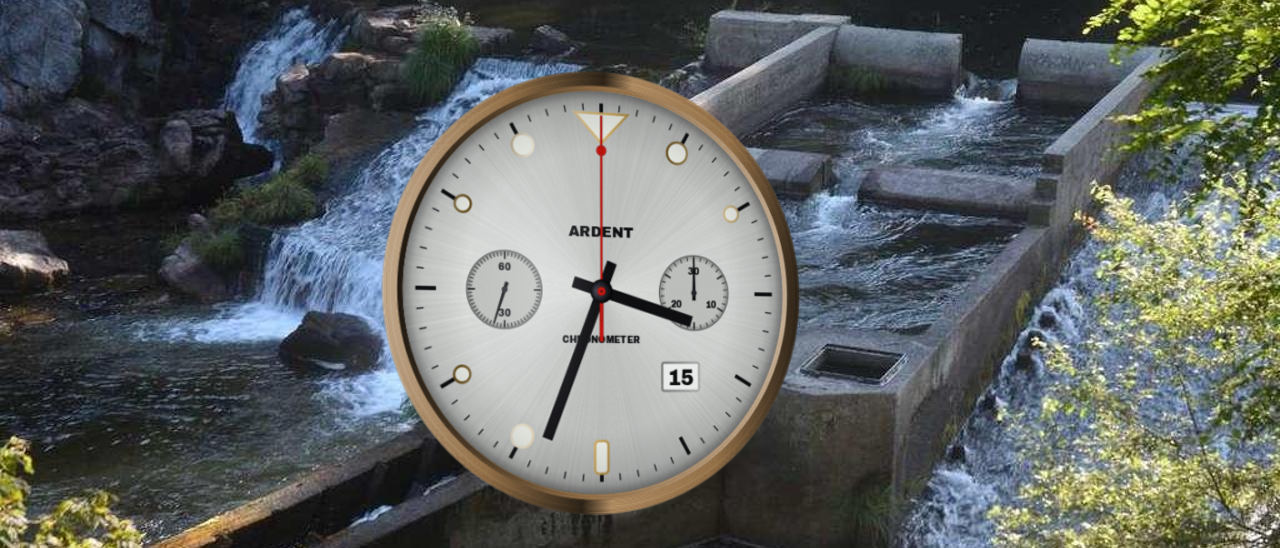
3:33:33
